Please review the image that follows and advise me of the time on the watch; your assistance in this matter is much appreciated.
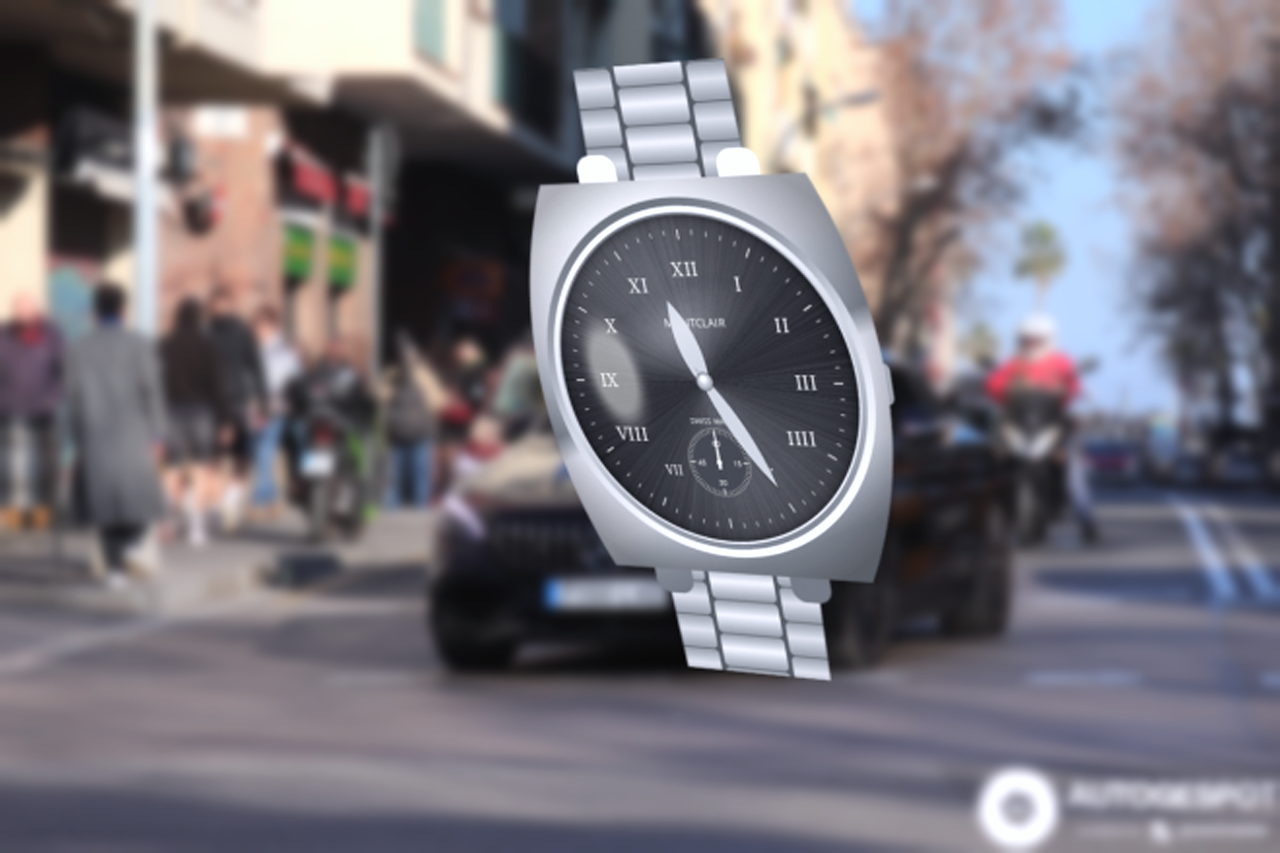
11:25
